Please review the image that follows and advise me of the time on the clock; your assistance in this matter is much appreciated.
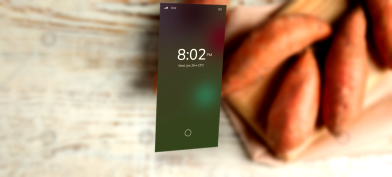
8:02
